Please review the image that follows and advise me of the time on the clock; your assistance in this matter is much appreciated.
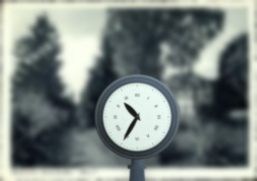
10:35
